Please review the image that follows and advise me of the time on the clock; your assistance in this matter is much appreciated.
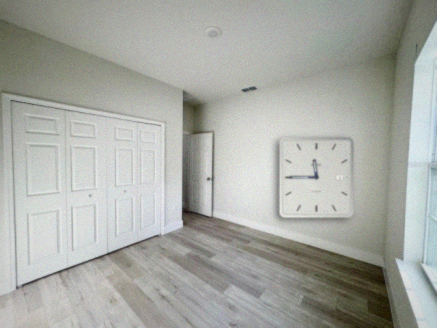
11:45
